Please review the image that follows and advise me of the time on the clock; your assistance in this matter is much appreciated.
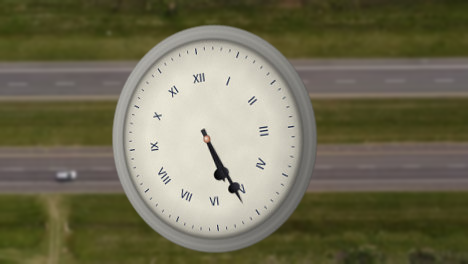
5:26
